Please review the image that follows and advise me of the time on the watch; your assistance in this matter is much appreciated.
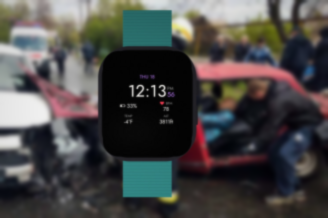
12:13
